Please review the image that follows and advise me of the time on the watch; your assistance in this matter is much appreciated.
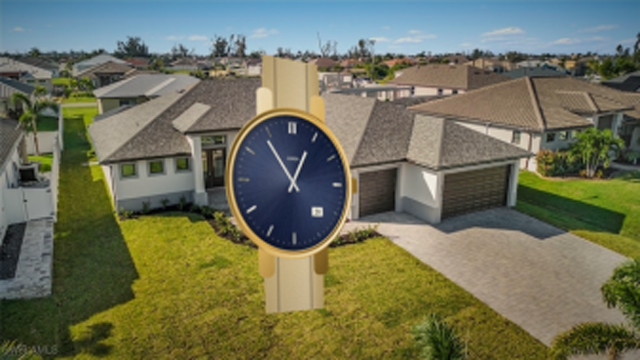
12:54
